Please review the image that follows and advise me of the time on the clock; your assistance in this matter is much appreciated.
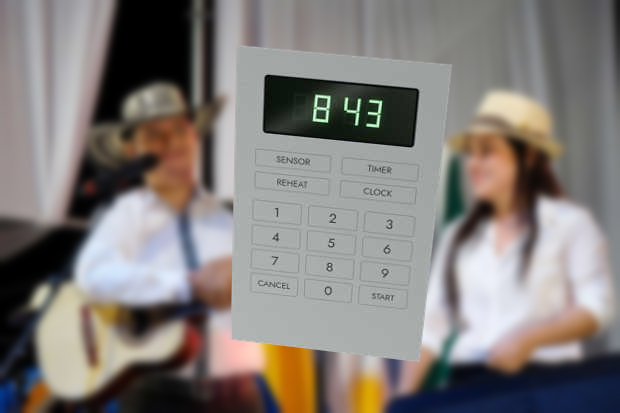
8:43
